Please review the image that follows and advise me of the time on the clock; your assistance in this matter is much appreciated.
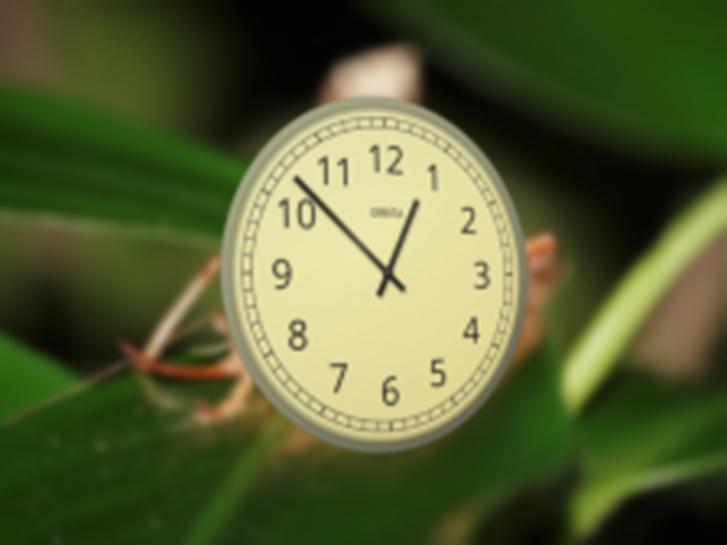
12:52
